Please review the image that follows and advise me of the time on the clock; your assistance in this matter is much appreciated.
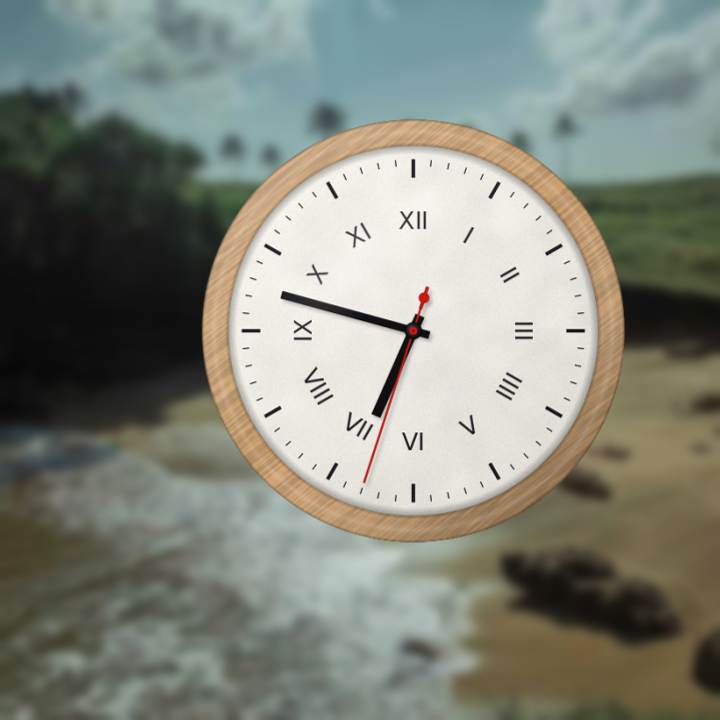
6:47:33
